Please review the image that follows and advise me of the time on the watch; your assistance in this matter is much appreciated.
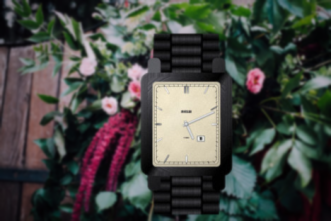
5:11
